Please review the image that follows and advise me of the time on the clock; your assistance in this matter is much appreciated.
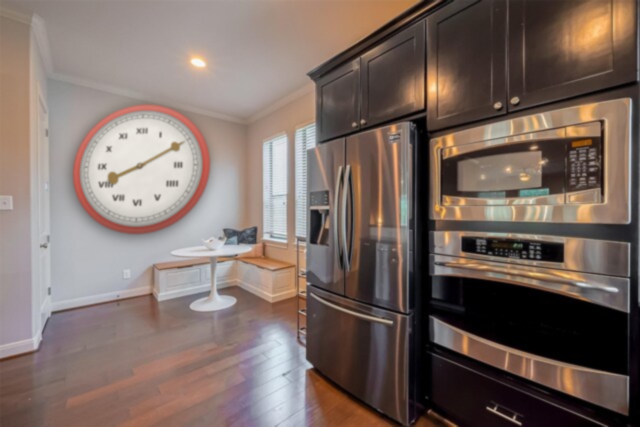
8:10
